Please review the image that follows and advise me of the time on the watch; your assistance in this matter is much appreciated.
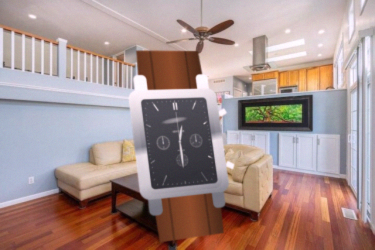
12:30
